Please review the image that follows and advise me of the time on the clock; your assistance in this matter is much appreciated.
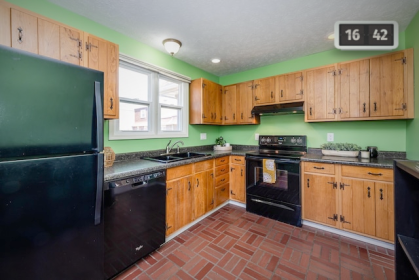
16:42
